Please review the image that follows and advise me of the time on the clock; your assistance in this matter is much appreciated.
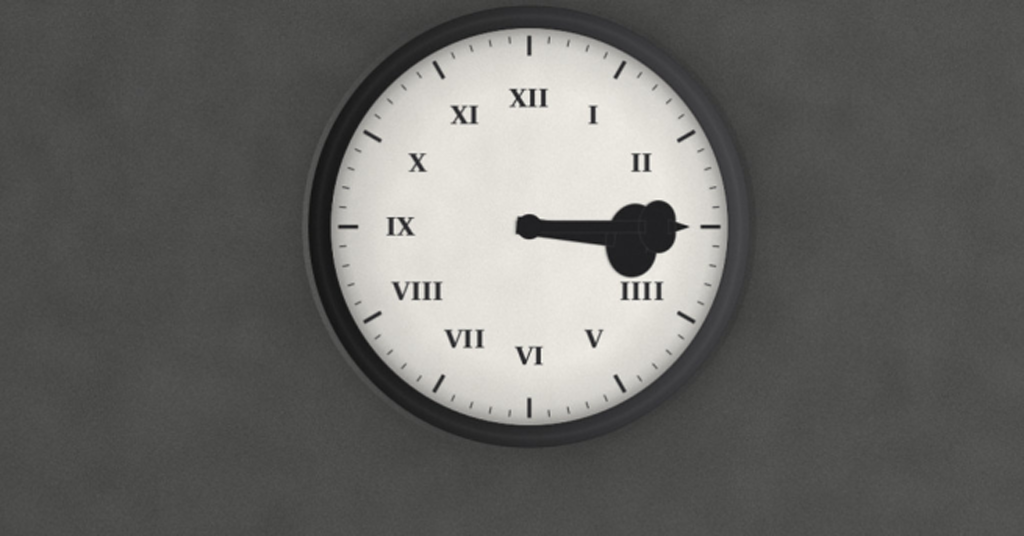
3:15
